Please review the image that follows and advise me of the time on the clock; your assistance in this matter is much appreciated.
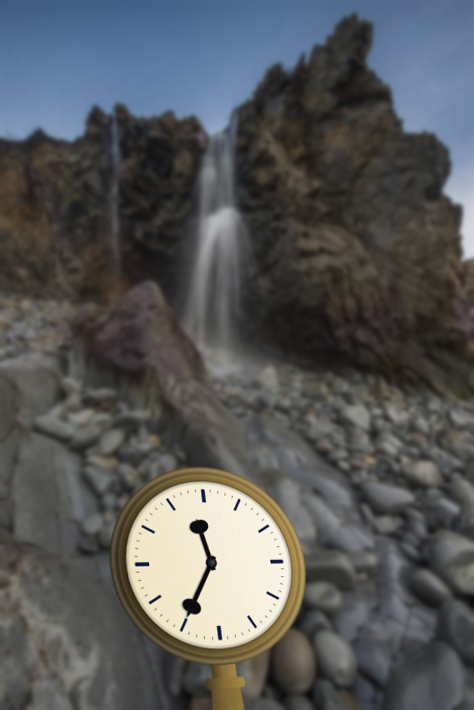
11:35
